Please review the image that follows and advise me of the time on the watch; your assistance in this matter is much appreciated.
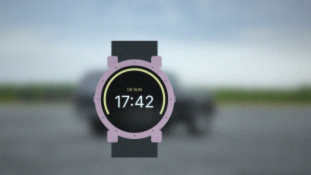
17:42
